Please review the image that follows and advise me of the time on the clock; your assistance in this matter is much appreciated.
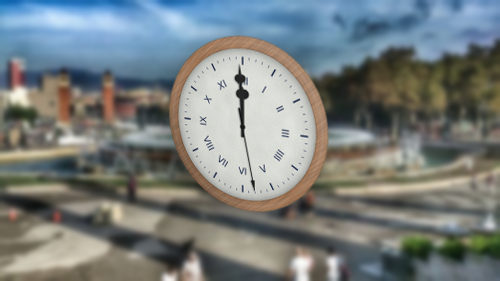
11:59:28
